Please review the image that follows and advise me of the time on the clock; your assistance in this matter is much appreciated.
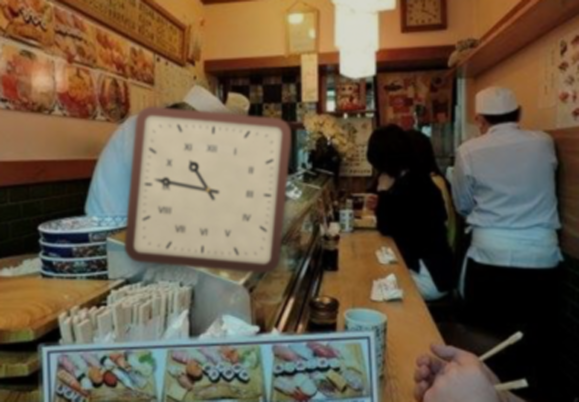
10:46
